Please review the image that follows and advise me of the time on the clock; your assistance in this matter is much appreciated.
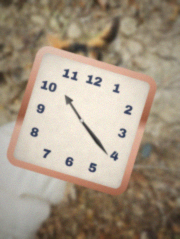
10:21
